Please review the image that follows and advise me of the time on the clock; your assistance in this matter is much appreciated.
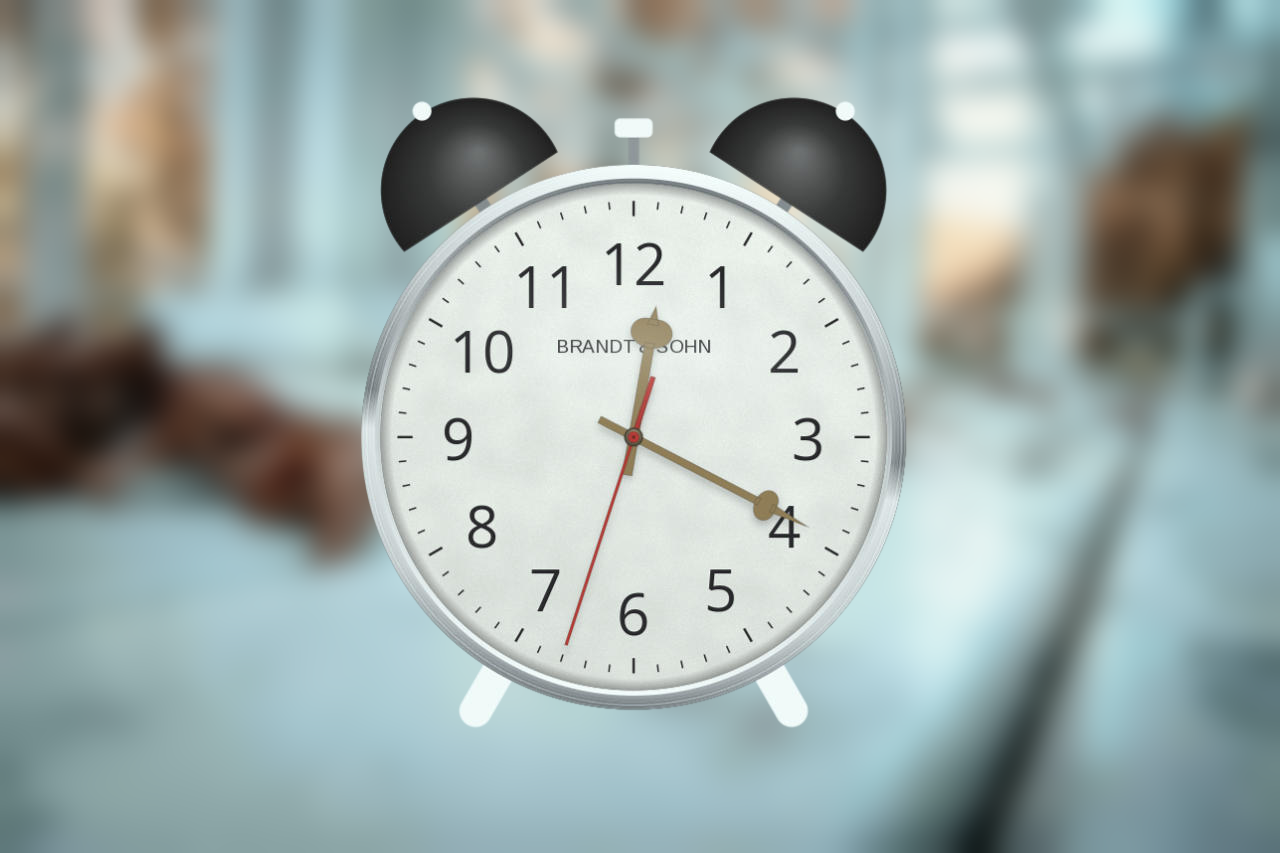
12:19:33
